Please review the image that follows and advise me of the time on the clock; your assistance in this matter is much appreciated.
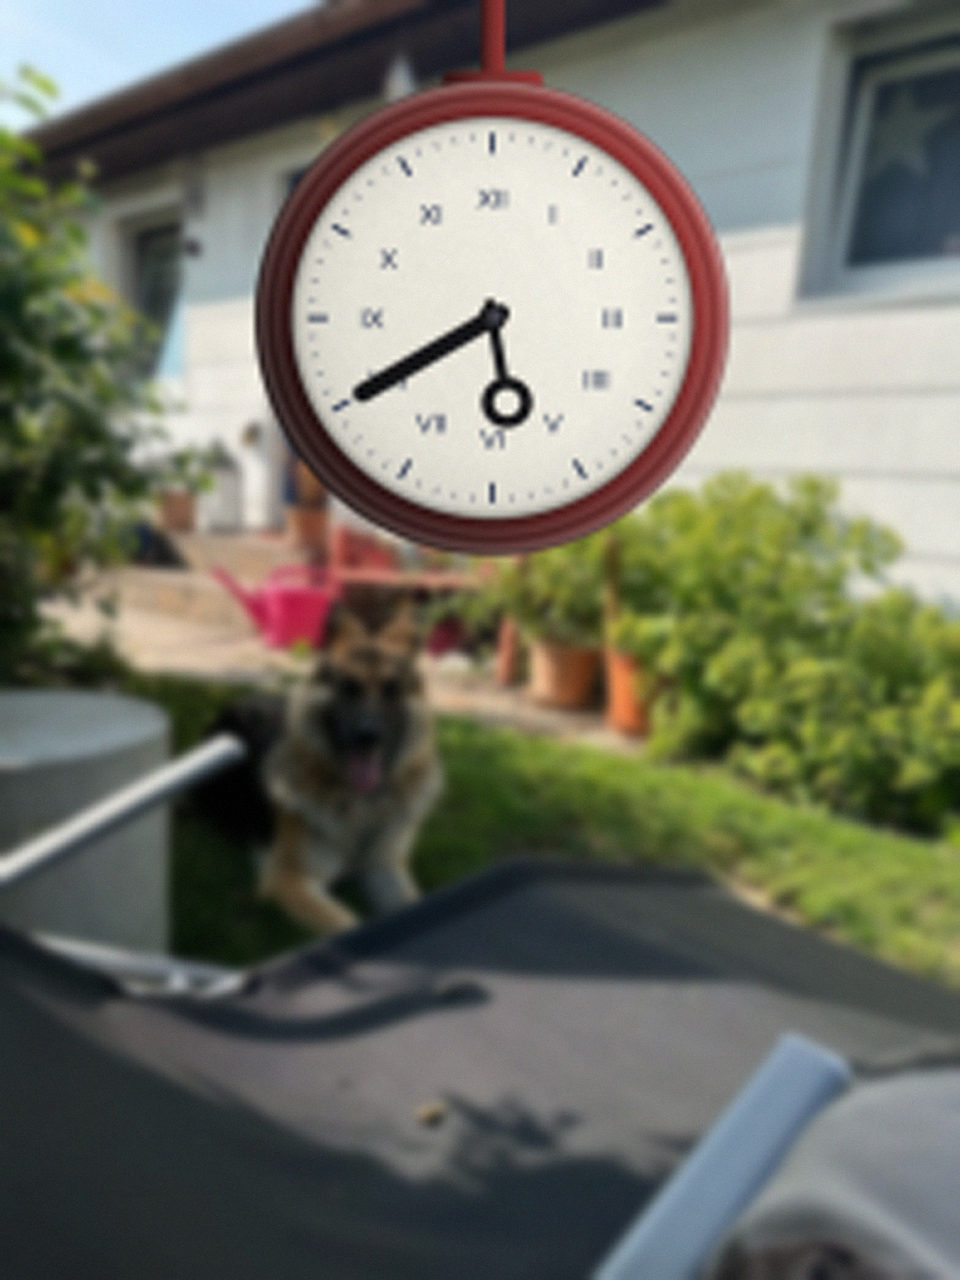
5:40
